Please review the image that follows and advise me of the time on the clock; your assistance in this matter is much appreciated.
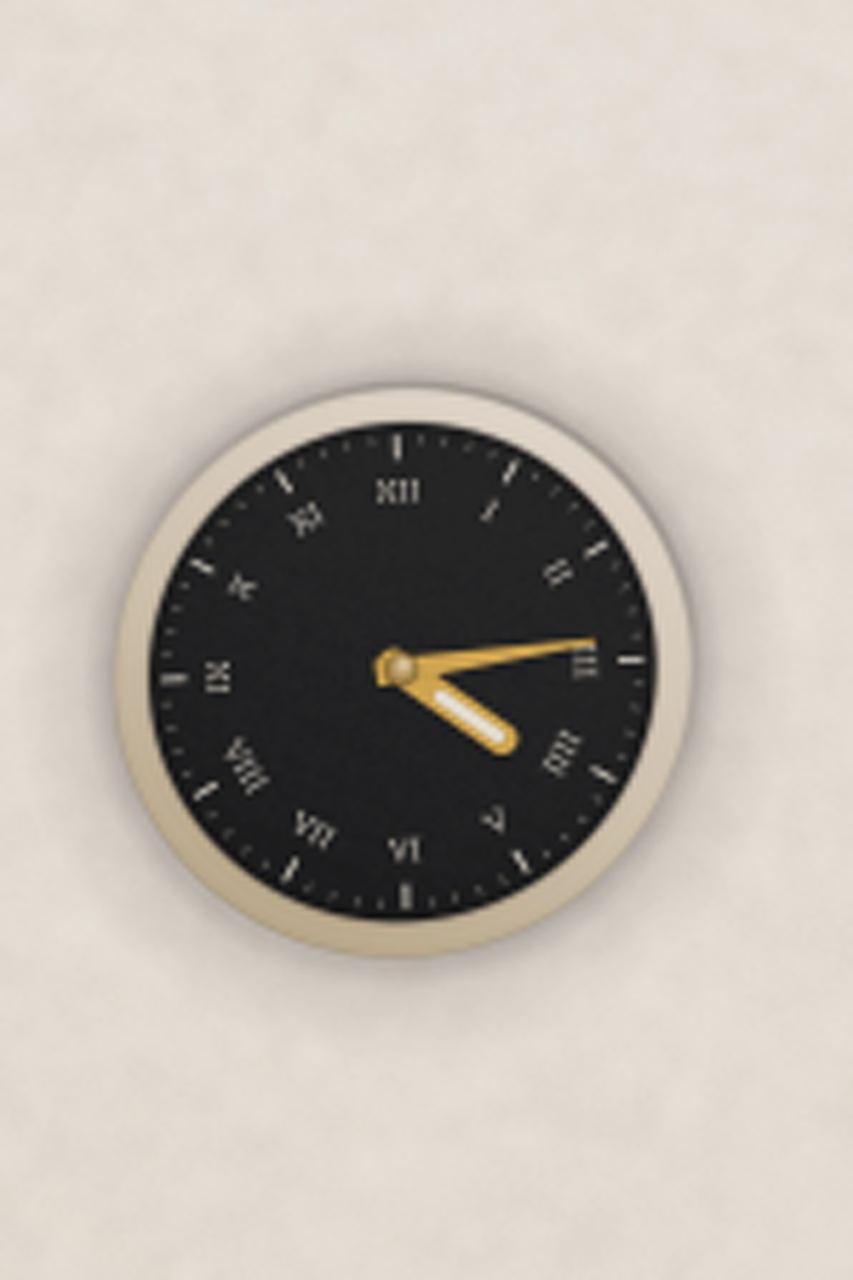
4:14
